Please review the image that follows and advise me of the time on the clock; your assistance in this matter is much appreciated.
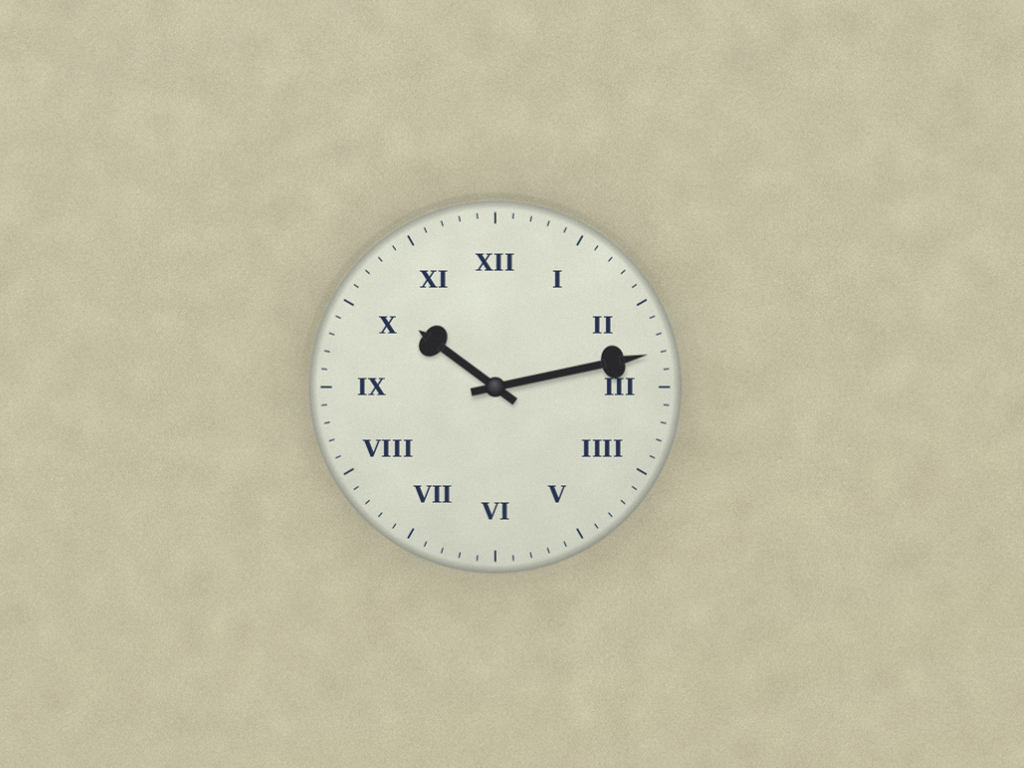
10:13
